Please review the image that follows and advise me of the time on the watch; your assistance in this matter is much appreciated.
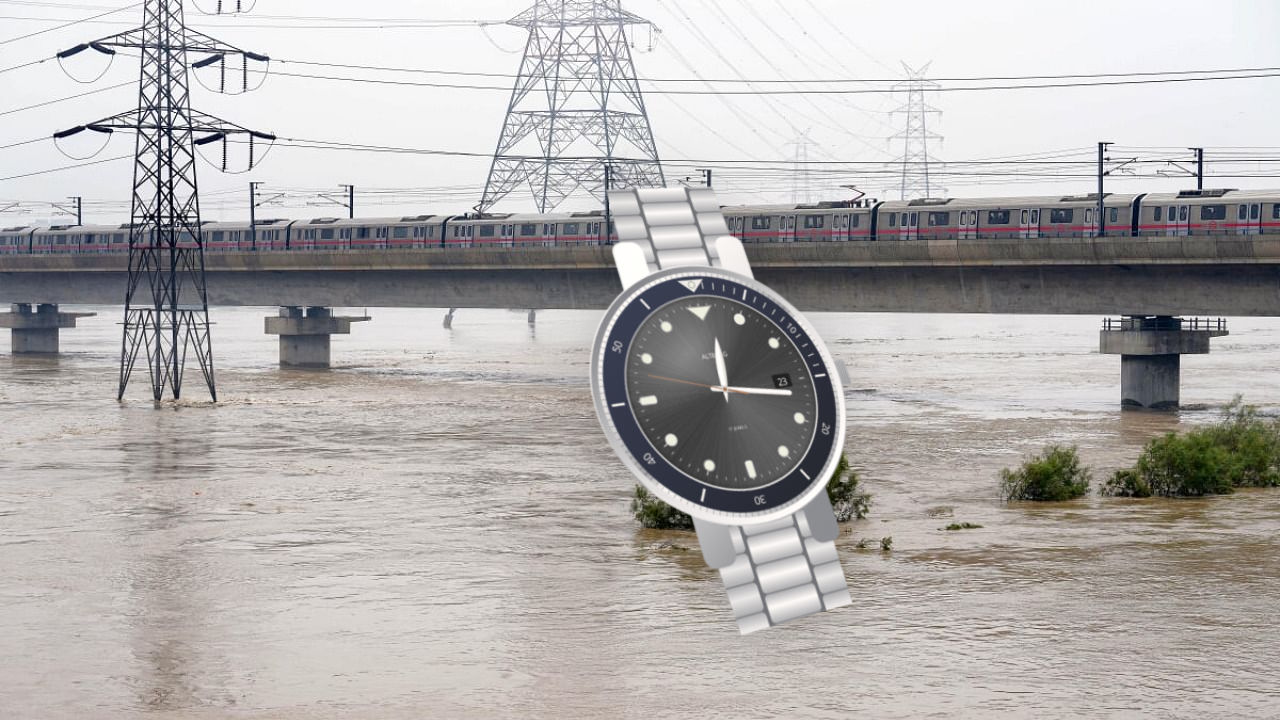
12:16:48
